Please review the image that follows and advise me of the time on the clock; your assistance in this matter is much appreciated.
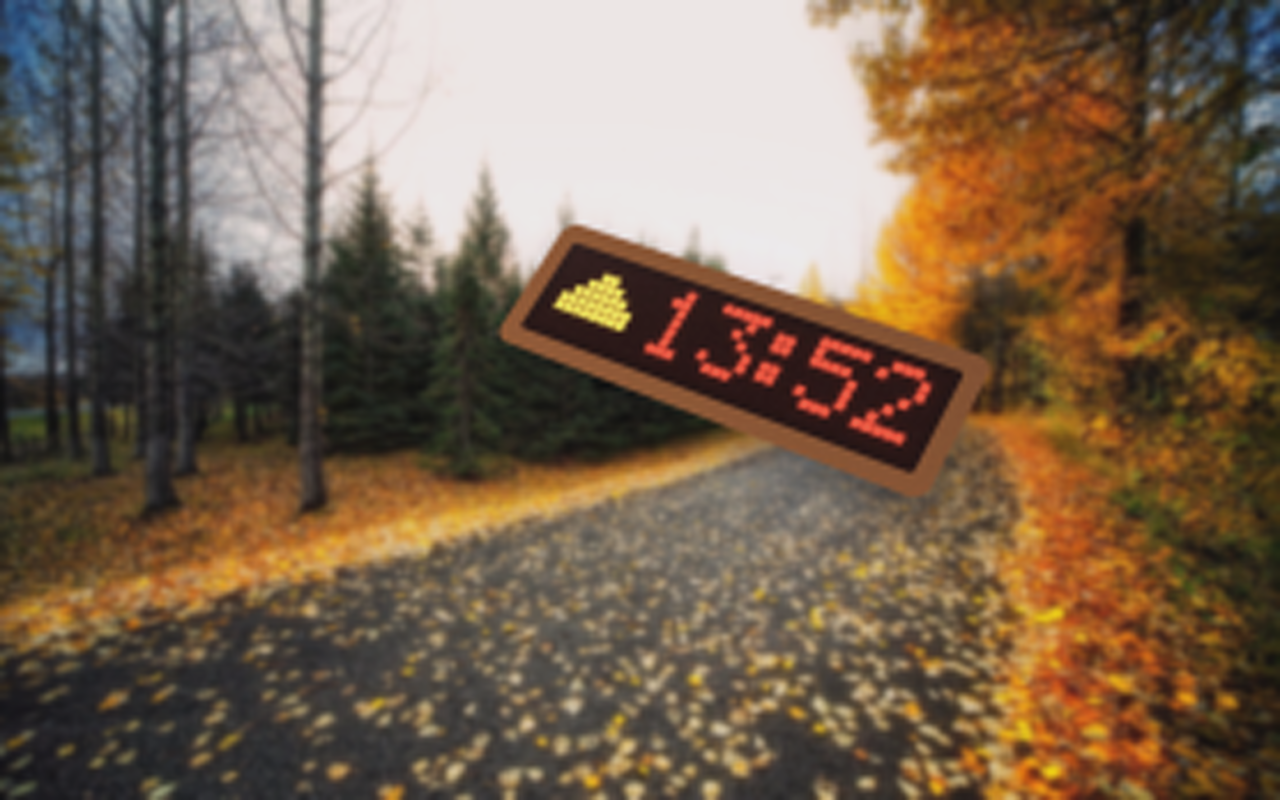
13:52
